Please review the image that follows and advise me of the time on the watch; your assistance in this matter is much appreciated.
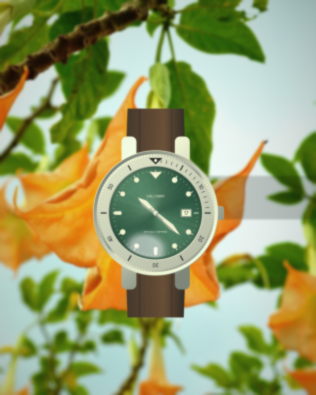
10:22
